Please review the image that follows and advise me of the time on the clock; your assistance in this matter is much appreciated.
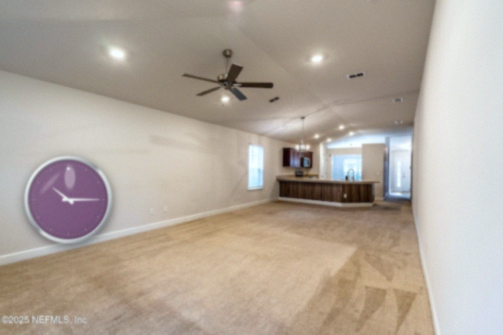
10:15
